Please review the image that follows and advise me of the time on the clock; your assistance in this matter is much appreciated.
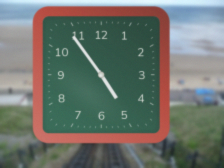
4:54
